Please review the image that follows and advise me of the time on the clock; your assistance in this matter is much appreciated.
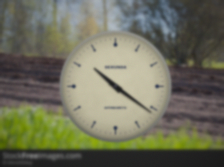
10:21
